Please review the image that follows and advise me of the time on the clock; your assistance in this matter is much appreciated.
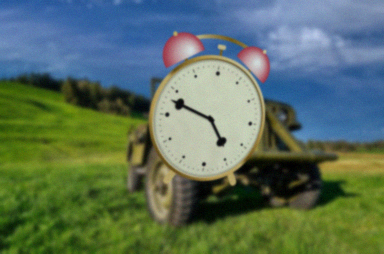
4:48
